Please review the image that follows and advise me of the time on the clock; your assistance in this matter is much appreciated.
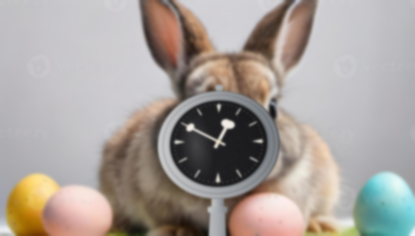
12:50
